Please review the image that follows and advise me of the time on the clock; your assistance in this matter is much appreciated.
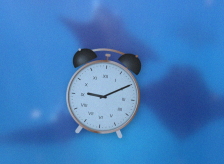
9:10
